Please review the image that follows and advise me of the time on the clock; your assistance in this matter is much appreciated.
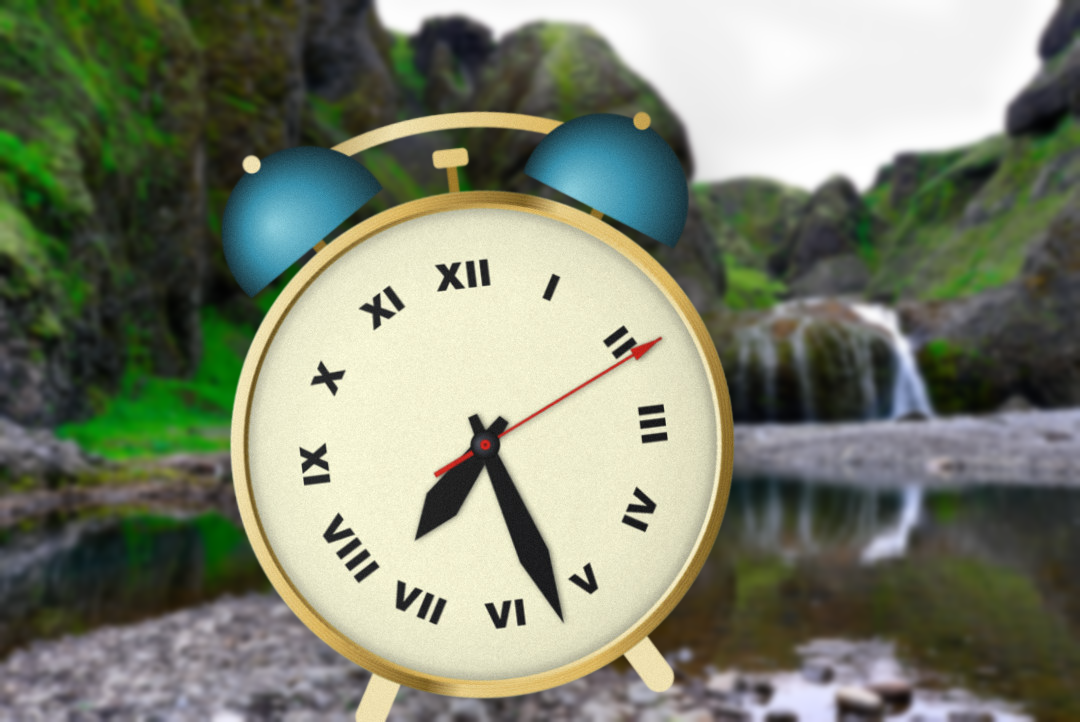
7:27:11
